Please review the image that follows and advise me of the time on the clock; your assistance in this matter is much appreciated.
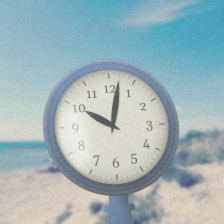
10:02
